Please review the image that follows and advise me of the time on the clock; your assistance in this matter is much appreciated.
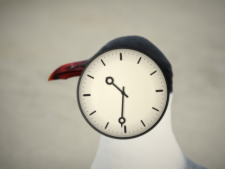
10:31
